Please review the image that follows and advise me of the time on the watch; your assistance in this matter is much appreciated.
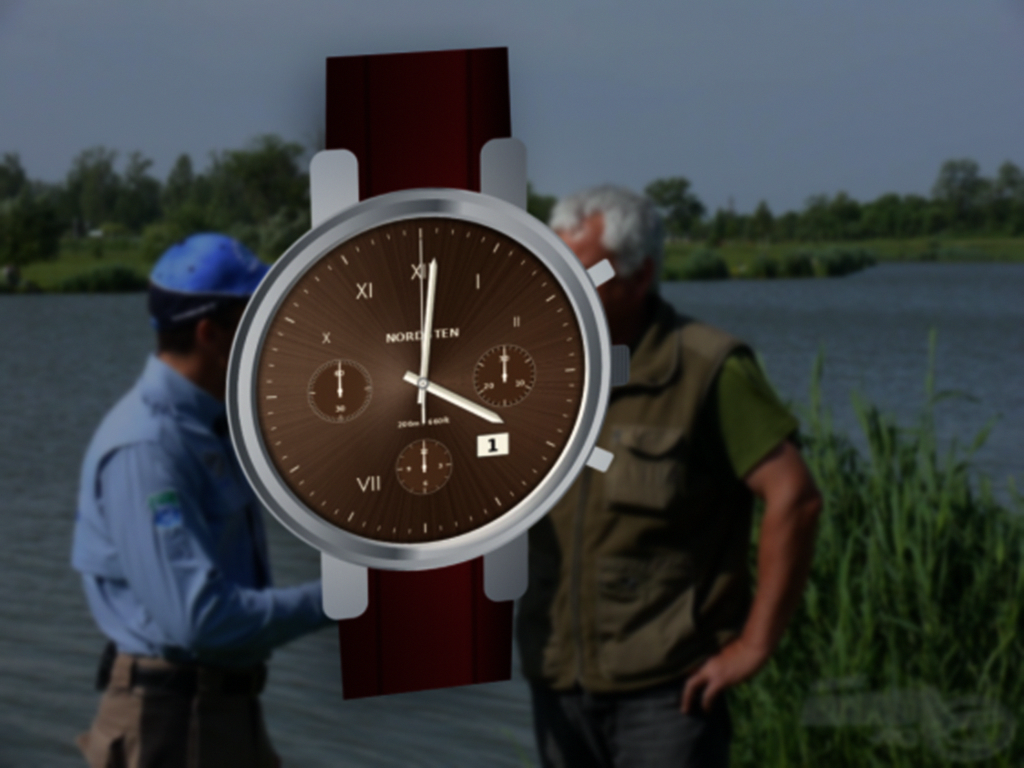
4:01
